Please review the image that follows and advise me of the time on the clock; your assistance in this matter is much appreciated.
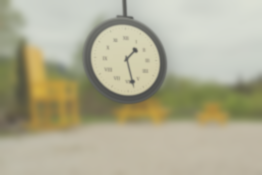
1:28
